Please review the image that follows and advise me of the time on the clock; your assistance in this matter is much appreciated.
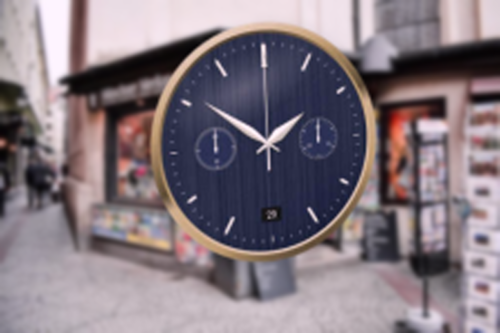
1:51
